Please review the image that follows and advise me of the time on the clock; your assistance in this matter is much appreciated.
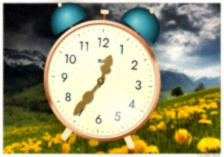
12:36
